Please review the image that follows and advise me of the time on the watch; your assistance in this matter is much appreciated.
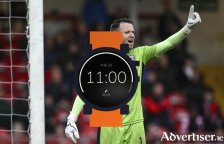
11:00
